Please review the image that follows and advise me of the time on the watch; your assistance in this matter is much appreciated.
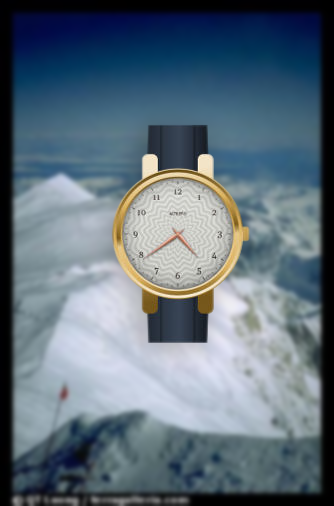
4:39
